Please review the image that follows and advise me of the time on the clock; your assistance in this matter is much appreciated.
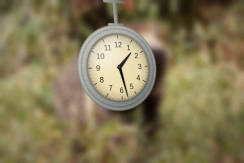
1:28
